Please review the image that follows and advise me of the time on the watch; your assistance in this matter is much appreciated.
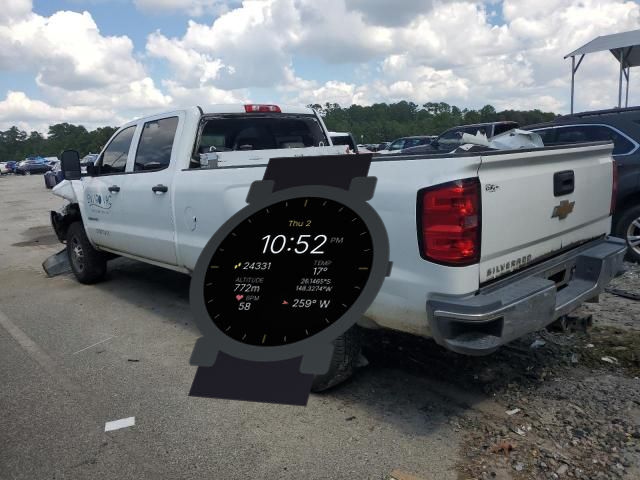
10:52
